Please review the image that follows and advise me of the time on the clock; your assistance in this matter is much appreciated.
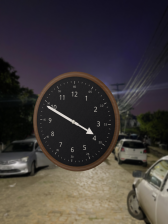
3:49
